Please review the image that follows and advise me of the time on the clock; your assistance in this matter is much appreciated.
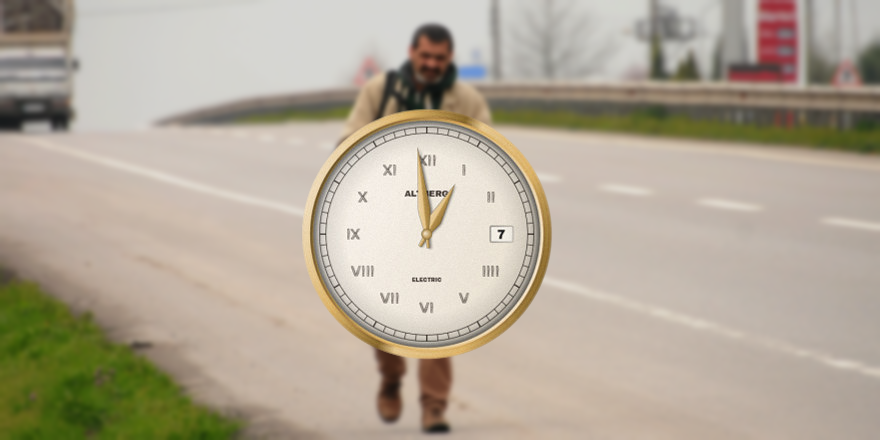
12:59
